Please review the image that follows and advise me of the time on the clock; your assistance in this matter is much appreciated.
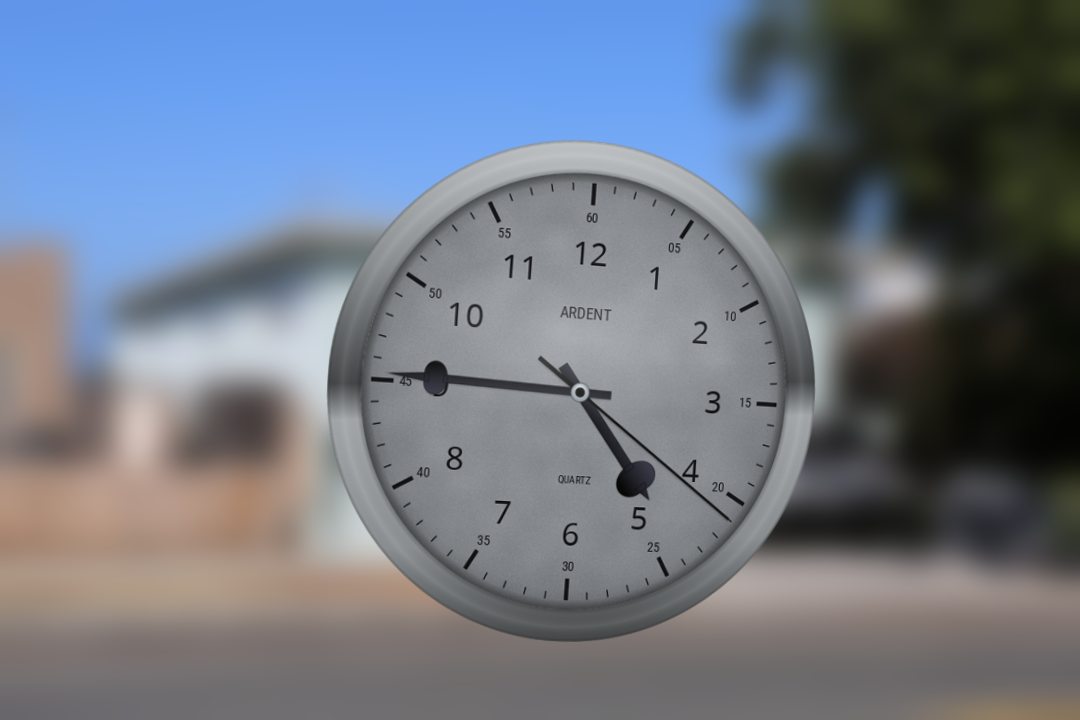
4:45:21
